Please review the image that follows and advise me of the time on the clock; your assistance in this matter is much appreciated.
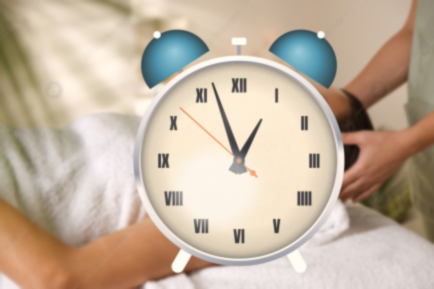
12:56:52
